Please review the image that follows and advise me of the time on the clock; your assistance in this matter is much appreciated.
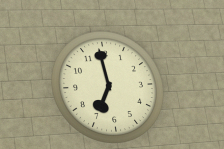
6:59
